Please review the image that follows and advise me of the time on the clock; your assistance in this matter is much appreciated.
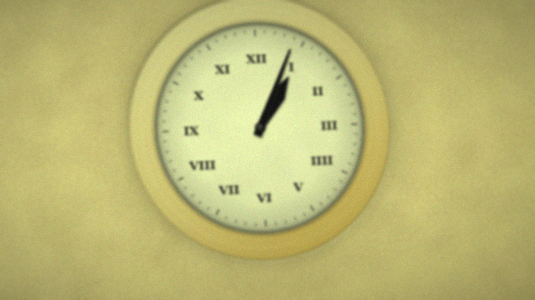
1:04
